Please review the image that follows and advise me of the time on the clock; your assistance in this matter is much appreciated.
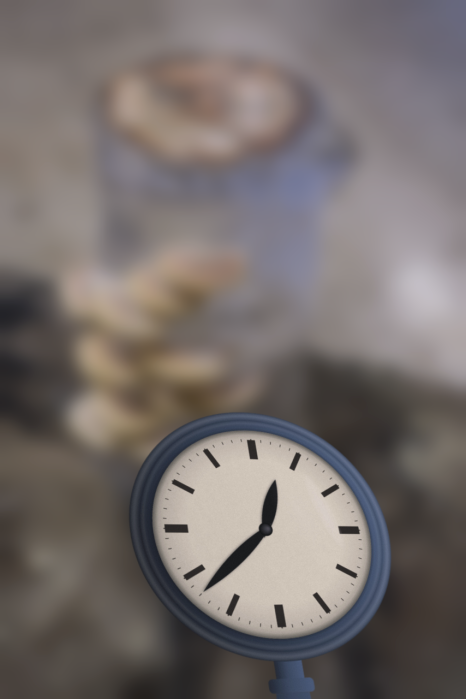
12:38
